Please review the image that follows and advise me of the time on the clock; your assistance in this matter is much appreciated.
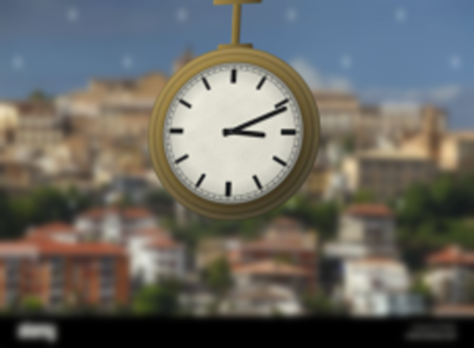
3:11
